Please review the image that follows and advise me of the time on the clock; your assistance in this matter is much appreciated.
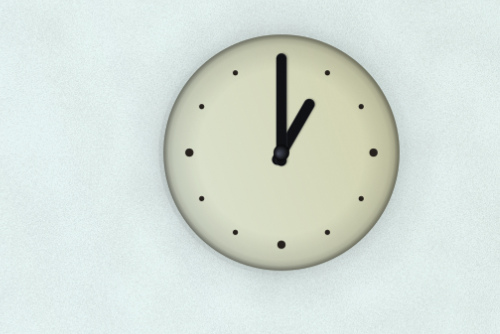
1:00
